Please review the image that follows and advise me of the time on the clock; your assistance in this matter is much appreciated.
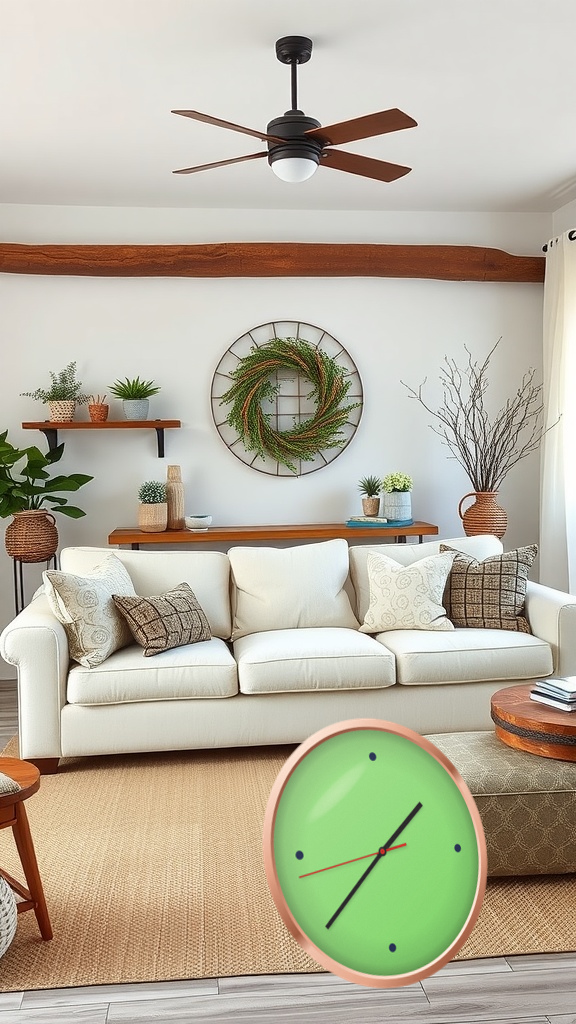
1:37:43
